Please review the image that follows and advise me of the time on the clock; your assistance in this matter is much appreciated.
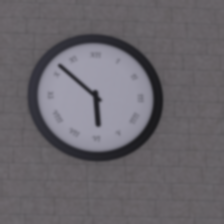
5:52
